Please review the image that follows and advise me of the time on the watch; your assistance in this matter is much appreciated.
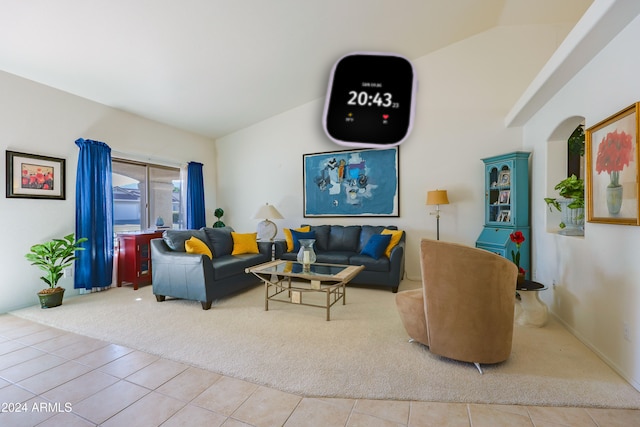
20:43
